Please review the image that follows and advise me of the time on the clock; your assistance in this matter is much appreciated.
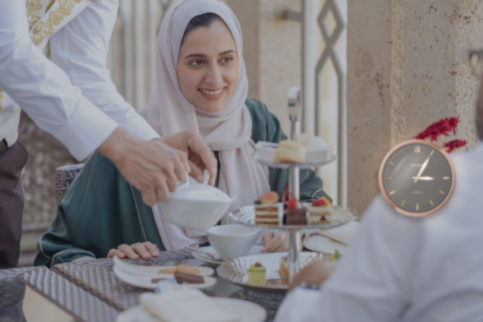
3:05
